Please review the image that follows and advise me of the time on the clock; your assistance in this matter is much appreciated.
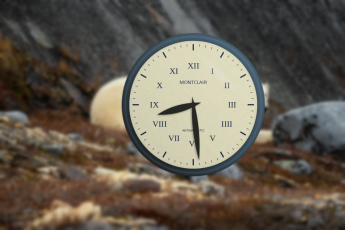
8:29
